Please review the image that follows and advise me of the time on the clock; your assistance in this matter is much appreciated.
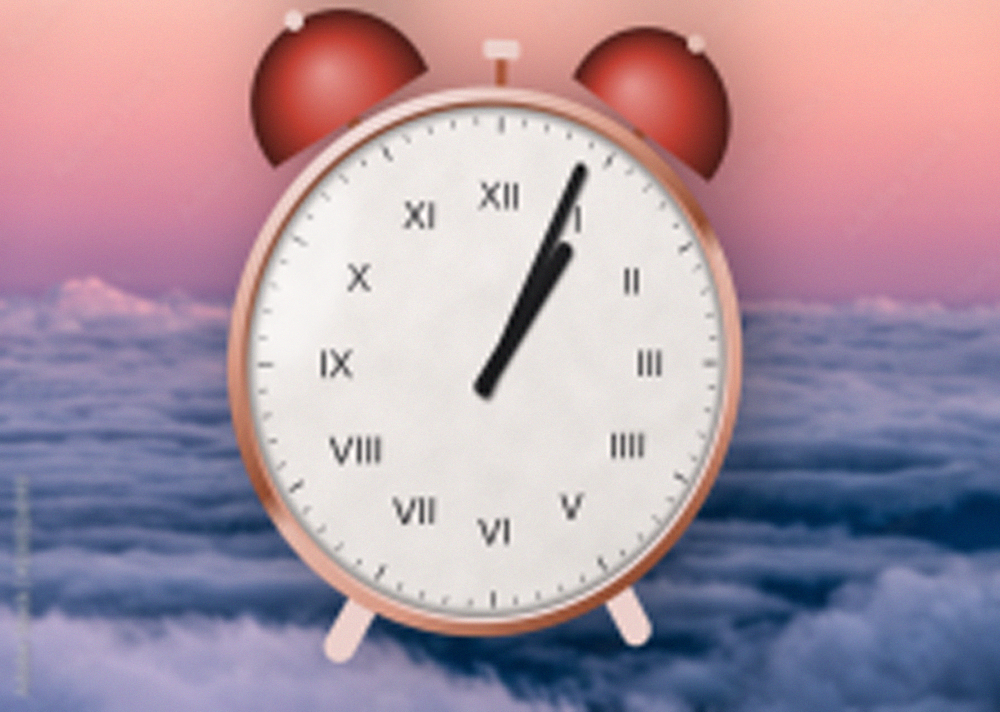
1:04
